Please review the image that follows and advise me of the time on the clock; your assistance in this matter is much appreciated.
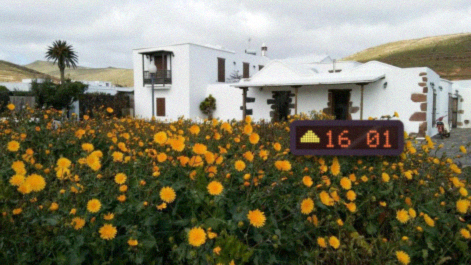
16:01
